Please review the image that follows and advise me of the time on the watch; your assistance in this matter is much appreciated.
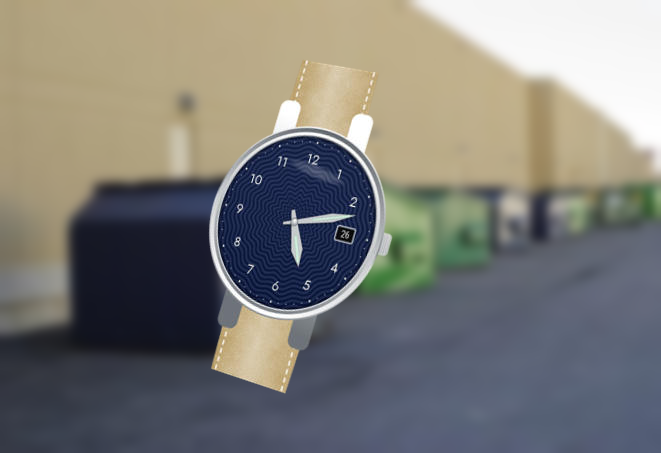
5:12
